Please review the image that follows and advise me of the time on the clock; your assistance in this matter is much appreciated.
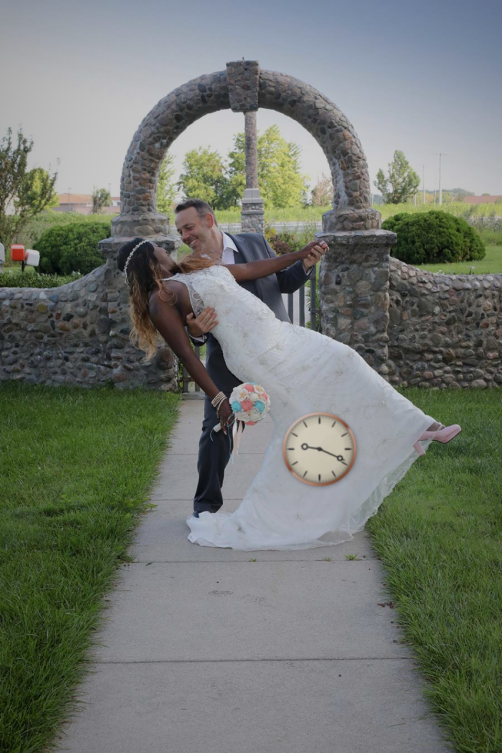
9:19
